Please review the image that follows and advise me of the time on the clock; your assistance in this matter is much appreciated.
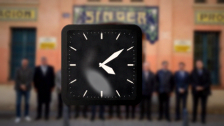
4:09
